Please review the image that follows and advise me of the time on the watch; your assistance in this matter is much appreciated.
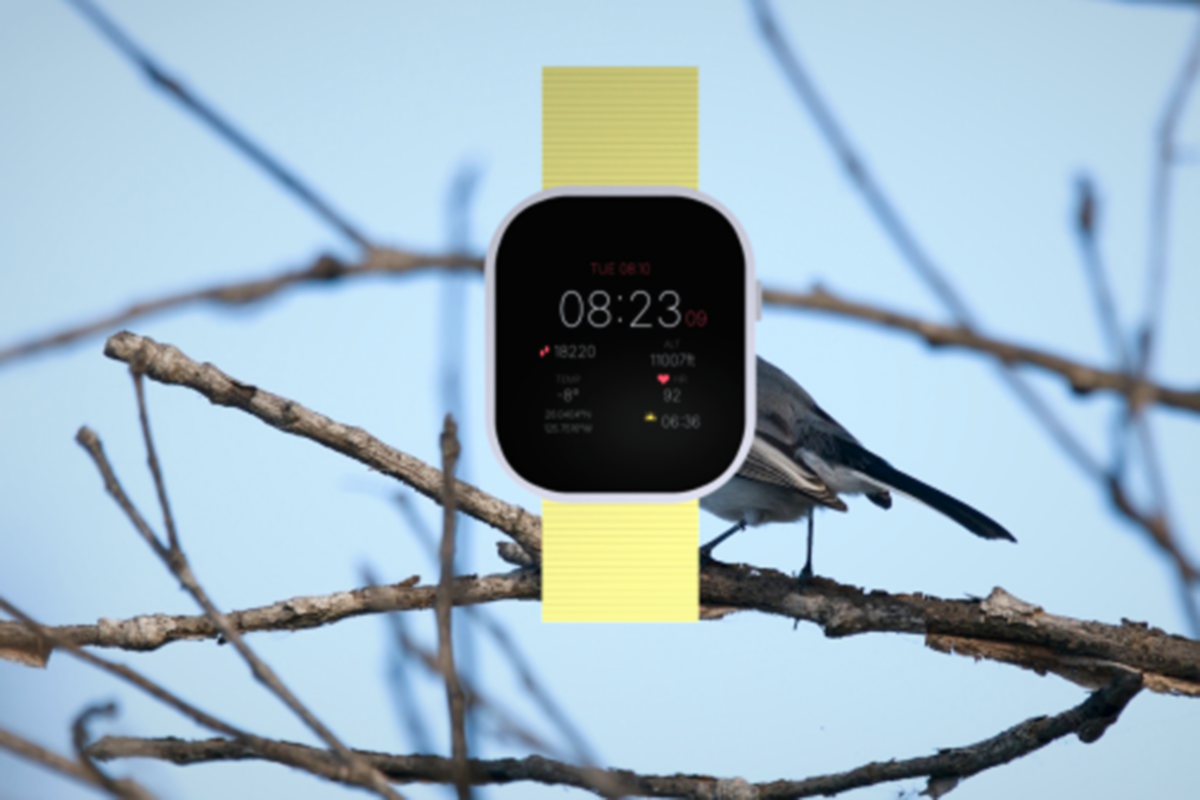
8:23
